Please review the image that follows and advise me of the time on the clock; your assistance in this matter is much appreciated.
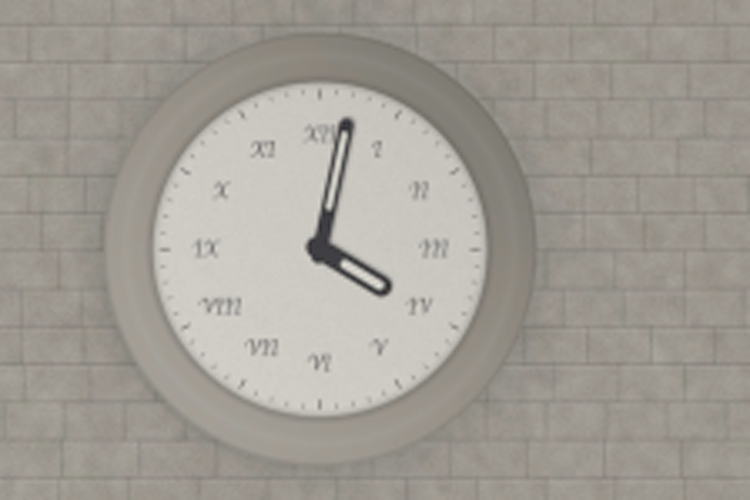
4:02
